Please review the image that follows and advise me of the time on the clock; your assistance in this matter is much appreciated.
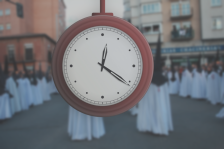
12:21
